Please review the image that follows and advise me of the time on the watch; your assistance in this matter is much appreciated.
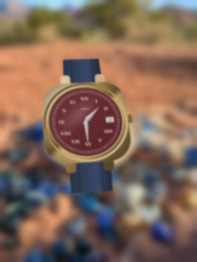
1:30
